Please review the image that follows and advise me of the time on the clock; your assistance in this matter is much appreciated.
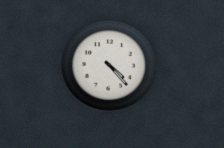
4:23
